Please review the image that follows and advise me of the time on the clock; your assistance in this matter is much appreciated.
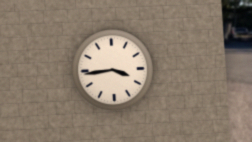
3:44
